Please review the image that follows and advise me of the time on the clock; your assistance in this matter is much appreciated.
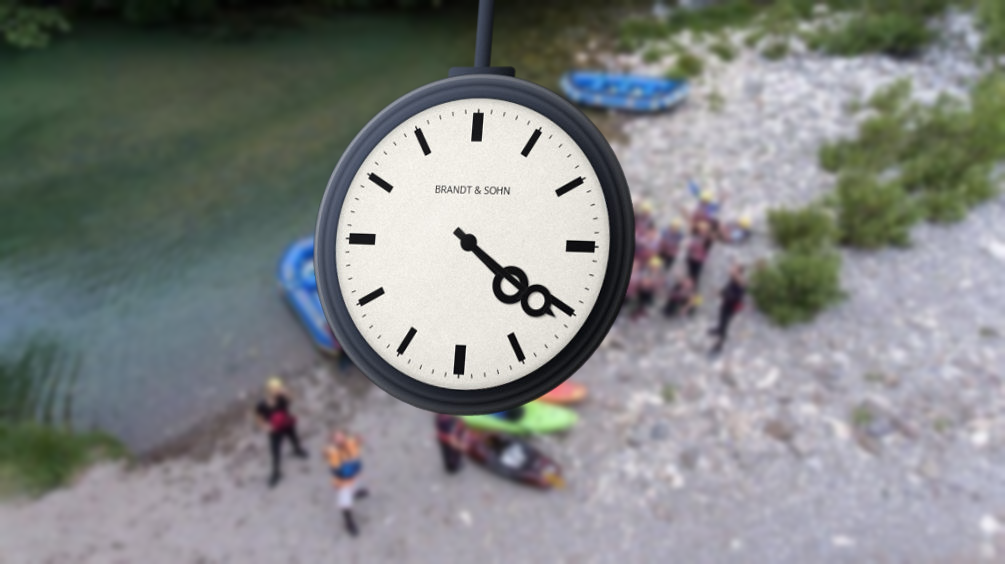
4:21
